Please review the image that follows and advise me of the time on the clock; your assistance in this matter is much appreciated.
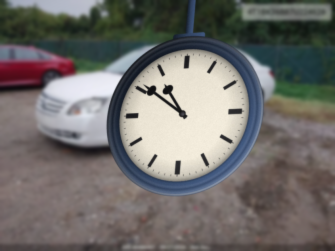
10:51
